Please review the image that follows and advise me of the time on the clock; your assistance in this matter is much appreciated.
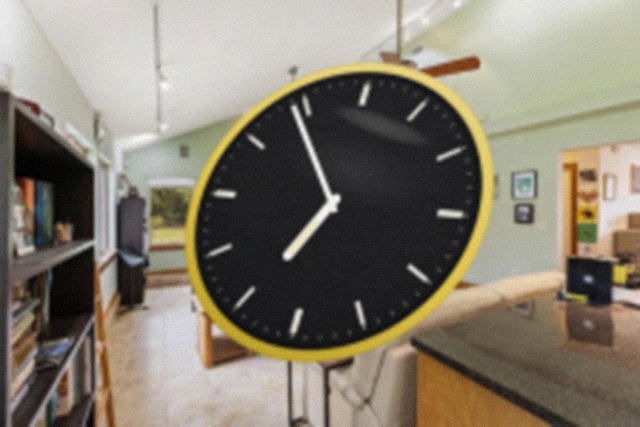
6:54
